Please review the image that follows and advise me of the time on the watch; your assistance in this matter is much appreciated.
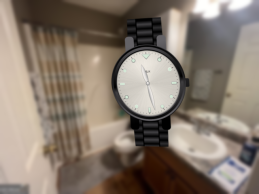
11:28
